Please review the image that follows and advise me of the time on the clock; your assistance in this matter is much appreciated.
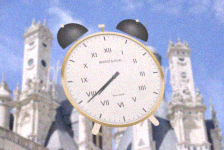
7:39
